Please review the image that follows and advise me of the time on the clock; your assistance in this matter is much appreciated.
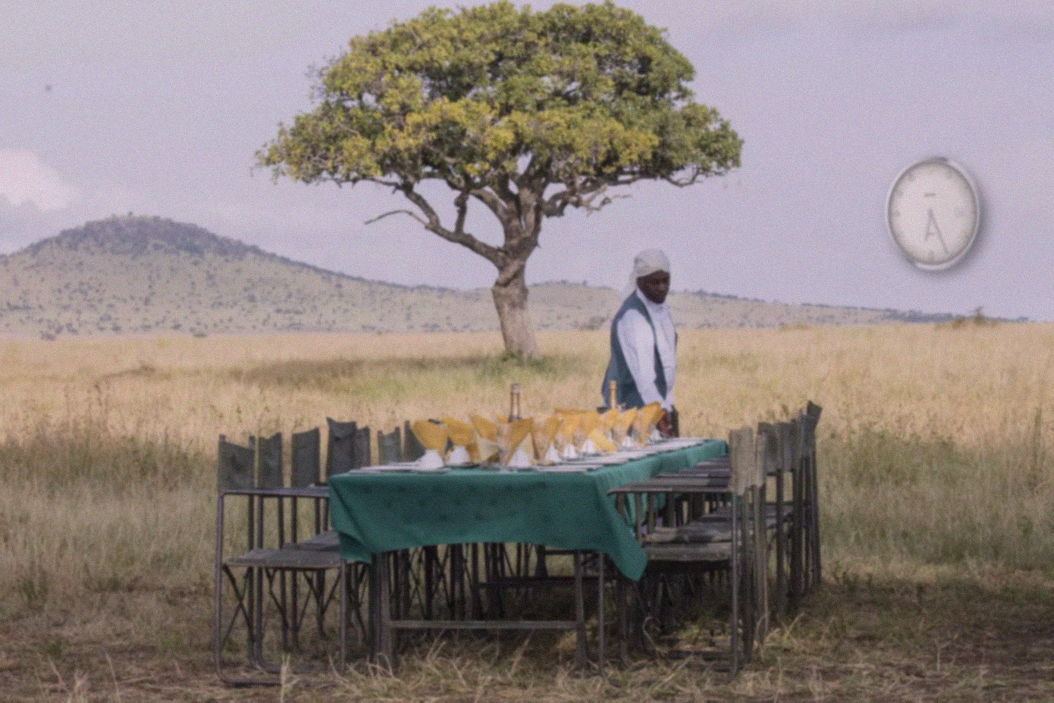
6:26
